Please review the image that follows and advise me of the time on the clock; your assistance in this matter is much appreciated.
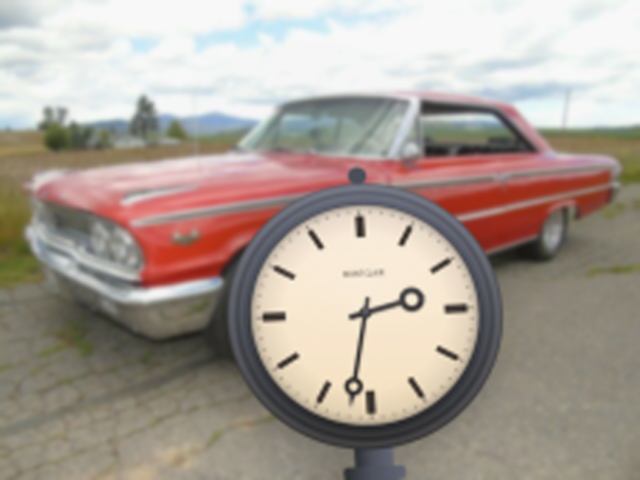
2:32
